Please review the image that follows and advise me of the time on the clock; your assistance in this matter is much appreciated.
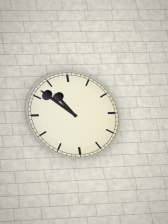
10:52
